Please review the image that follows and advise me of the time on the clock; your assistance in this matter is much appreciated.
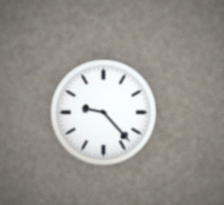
9:23
